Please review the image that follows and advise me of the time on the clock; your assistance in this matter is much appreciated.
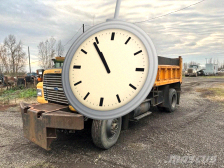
10:54
